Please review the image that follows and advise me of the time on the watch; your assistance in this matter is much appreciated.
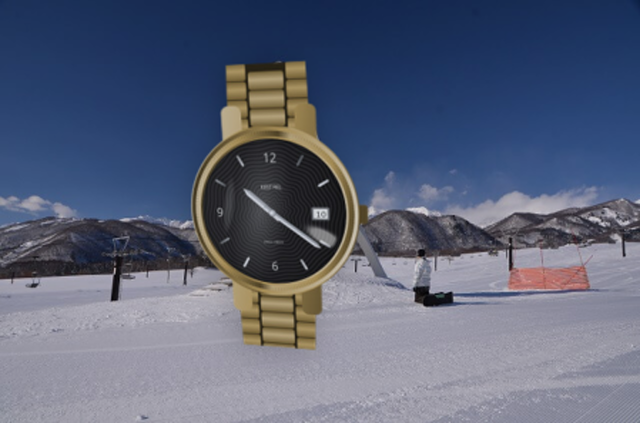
10:21
